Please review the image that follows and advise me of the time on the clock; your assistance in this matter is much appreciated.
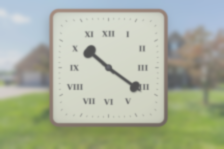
10:21
